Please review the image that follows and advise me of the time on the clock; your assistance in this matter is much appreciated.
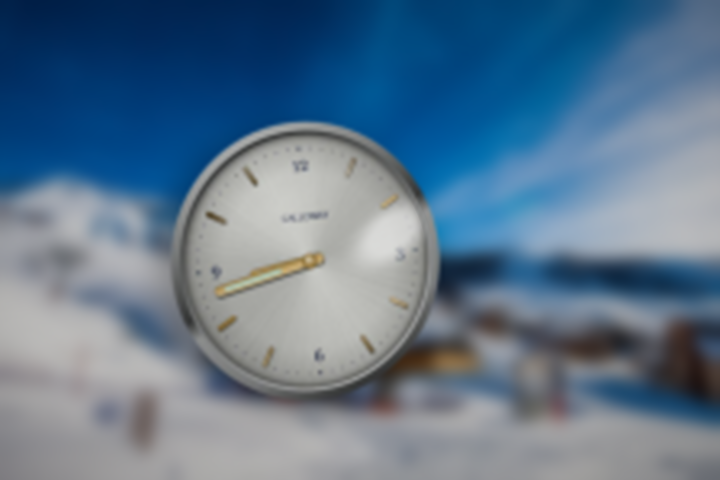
8:43
